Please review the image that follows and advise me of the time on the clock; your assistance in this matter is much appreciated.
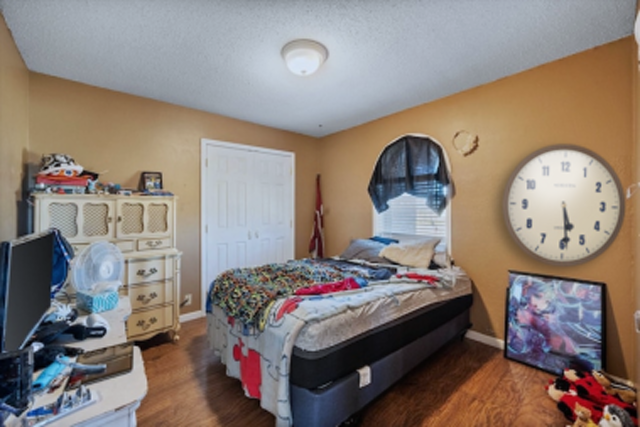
5:29
